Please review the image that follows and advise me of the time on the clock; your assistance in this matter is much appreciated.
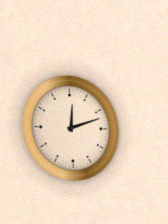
12:12
